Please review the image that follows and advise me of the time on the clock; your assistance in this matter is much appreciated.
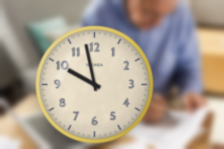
9:58
